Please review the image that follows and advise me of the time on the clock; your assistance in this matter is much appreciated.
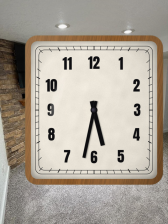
5:32
